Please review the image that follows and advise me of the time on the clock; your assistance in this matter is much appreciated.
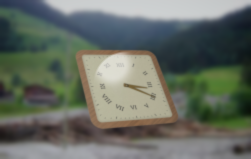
3:20
